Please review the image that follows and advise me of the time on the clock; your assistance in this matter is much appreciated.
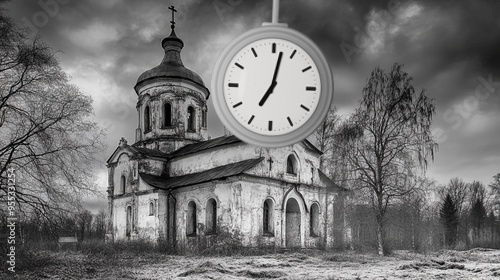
7:02
